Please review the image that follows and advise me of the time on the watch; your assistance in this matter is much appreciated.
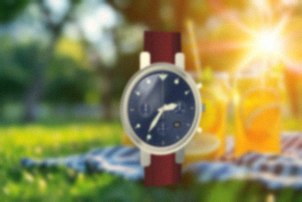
2:36
